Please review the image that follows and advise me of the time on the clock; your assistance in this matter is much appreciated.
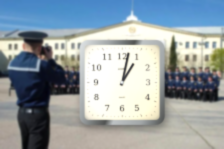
1:02
